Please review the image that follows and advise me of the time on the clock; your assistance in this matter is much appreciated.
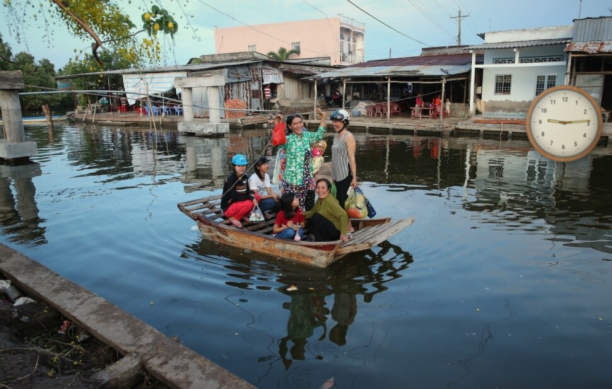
9:14
